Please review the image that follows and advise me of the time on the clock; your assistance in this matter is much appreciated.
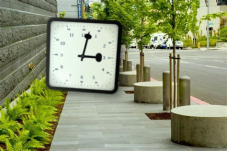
3:02
